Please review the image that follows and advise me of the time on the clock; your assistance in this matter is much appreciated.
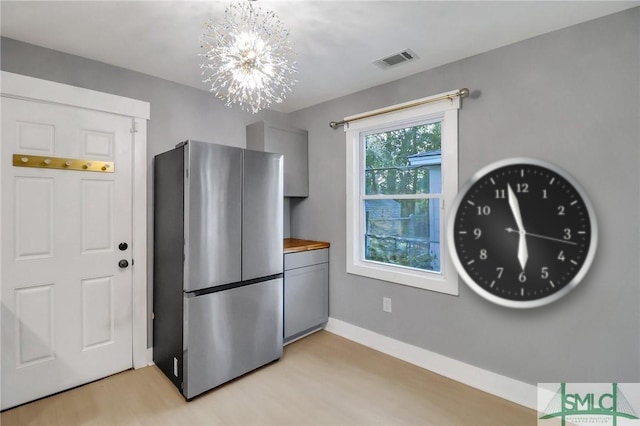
5:57:17
